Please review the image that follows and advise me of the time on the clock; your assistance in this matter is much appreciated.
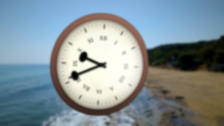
9:41
